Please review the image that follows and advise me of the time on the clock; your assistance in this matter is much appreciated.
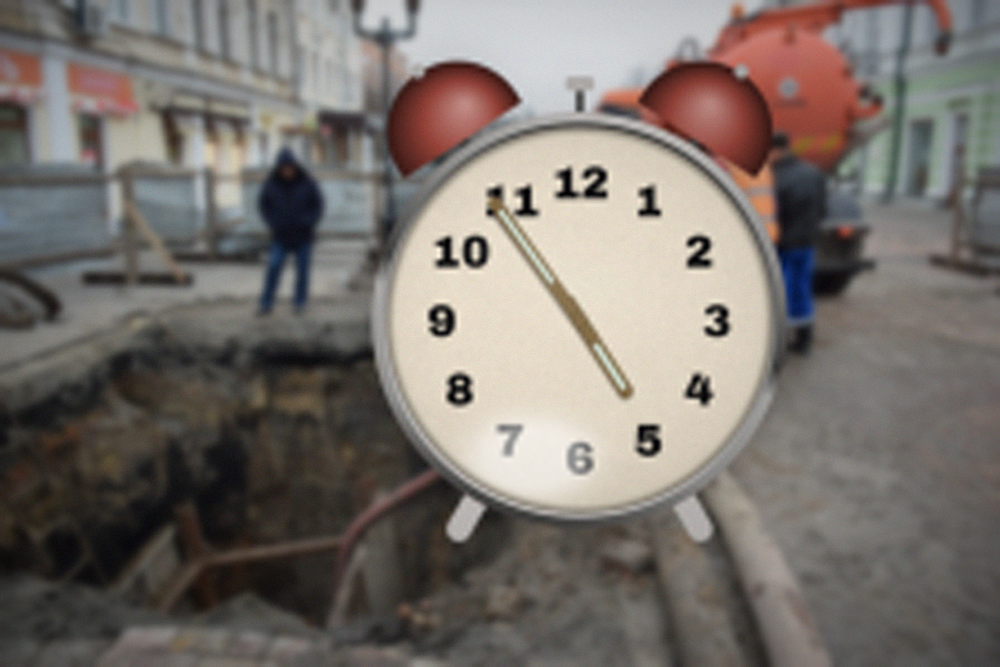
4:54
